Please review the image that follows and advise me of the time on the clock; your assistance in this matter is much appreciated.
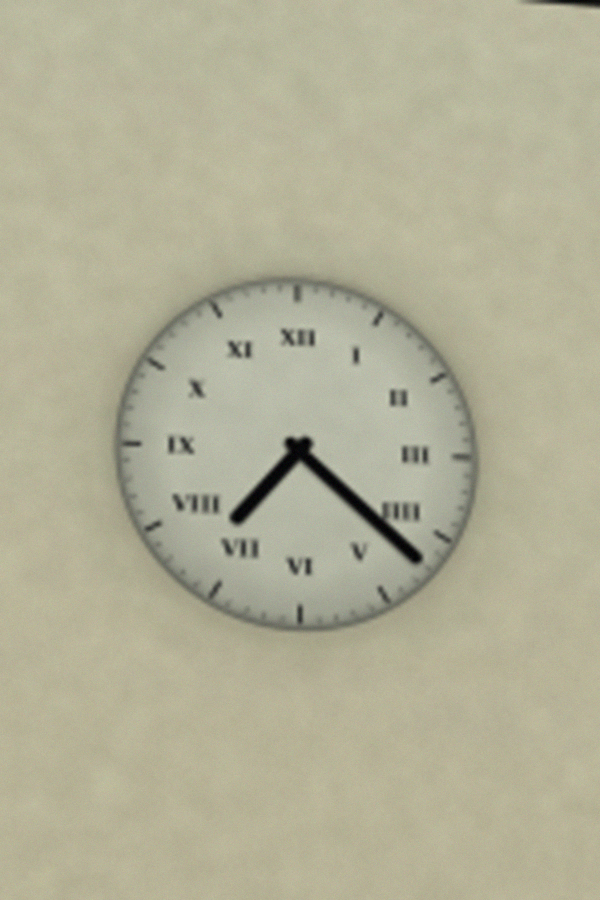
7:22
